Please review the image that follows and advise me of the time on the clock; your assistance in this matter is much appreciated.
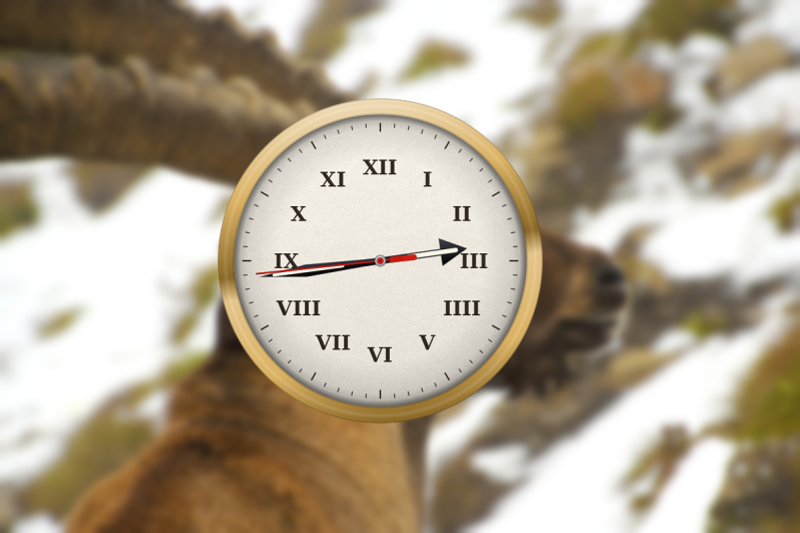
2:43:44
